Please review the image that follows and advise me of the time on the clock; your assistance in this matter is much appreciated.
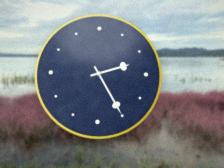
2:25
